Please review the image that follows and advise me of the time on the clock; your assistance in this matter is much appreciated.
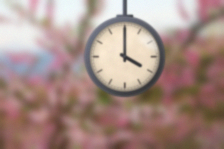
4:00
